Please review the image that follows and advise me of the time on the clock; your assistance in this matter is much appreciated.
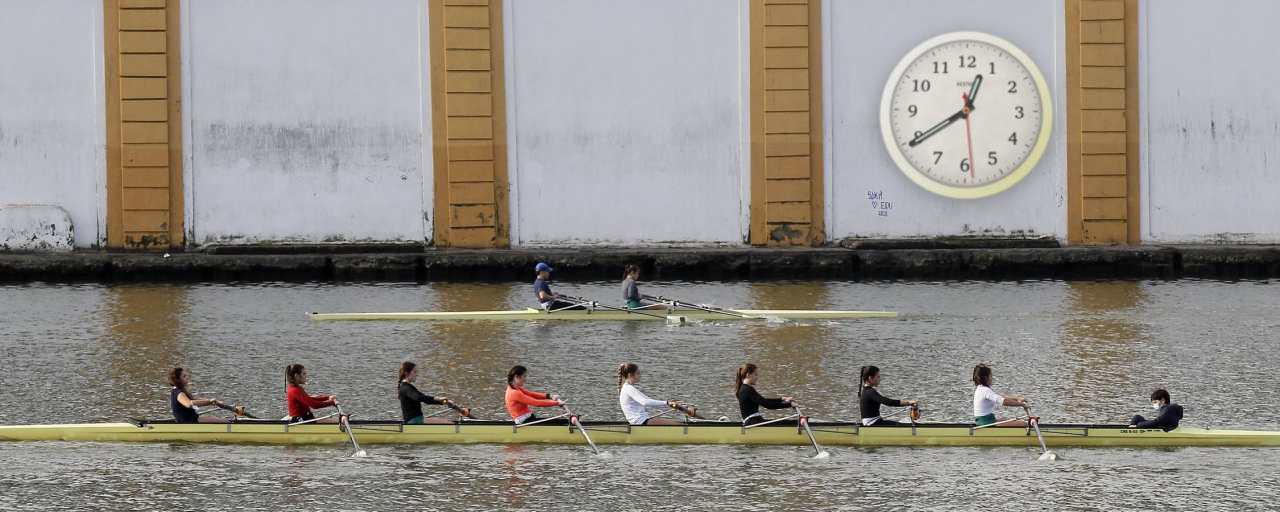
12:39:29
